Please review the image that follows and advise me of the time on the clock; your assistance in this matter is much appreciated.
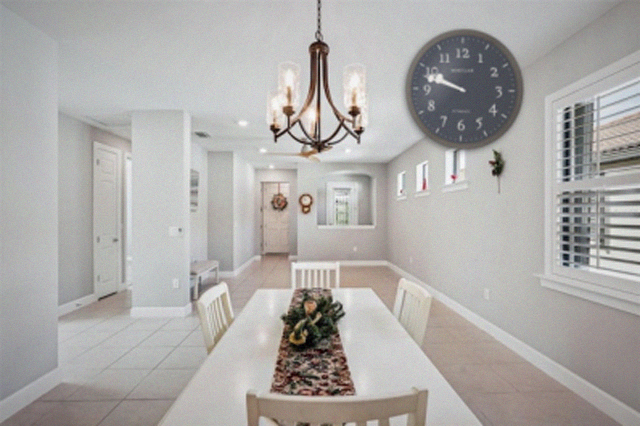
9:48
